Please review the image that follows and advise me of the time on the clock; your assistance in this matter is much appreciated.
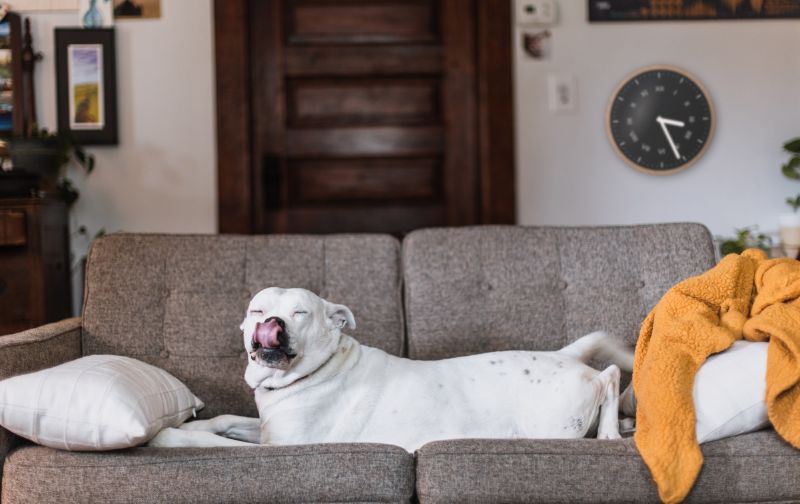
3:26
